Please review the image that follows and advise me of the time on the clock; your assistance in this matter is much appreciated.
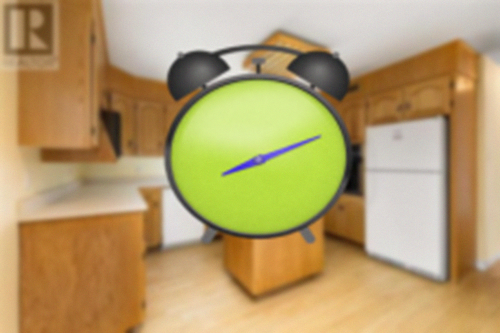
8:11
